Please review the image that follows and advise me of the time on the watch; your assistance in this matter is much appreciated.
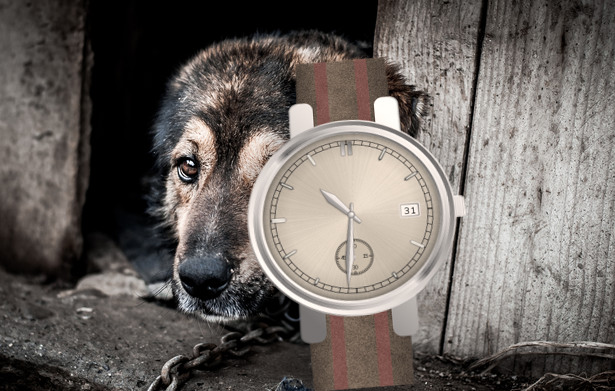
10:31
